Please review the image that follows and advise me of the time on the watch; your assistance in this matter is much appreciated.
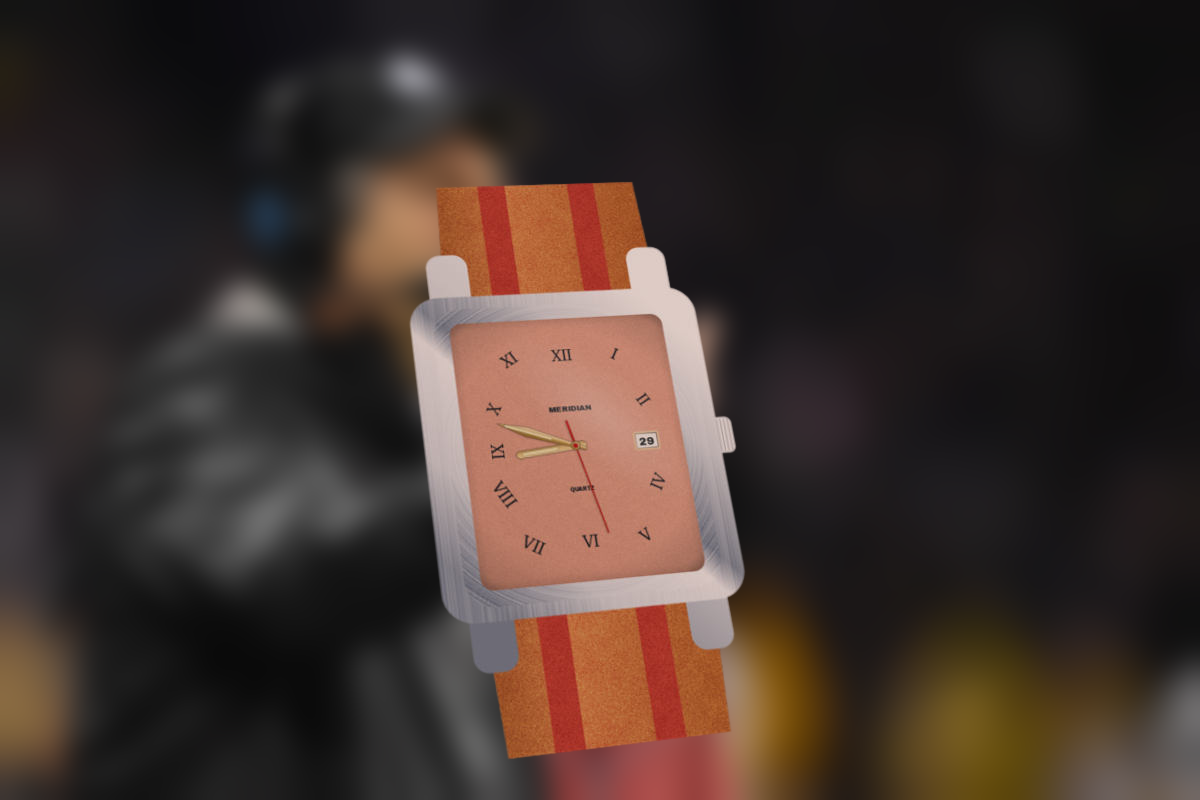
8:48:28
